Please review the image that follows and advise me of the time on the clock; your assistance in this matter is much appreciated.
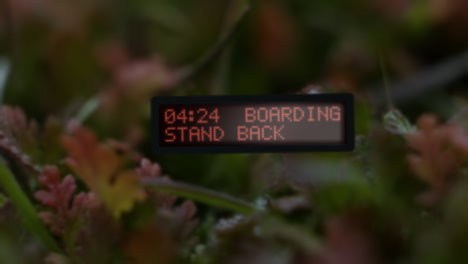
4:24
